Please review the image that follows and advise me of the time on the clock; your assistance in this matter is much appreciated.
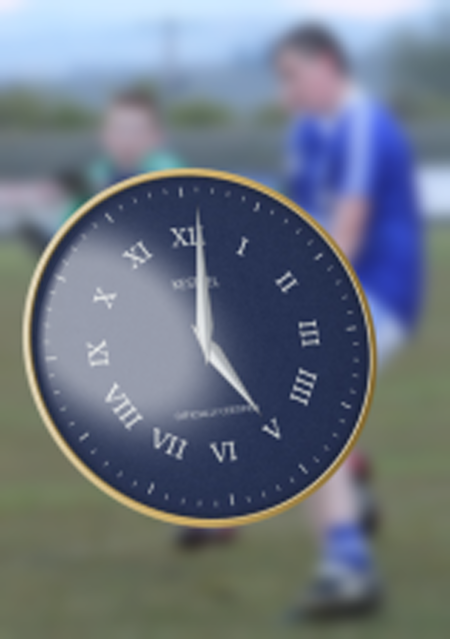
5:01
